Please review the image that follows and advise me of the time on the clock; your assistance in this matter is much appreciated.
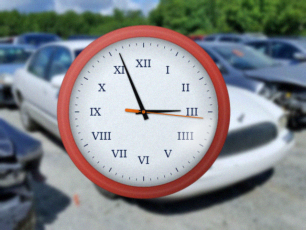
2:56:16
